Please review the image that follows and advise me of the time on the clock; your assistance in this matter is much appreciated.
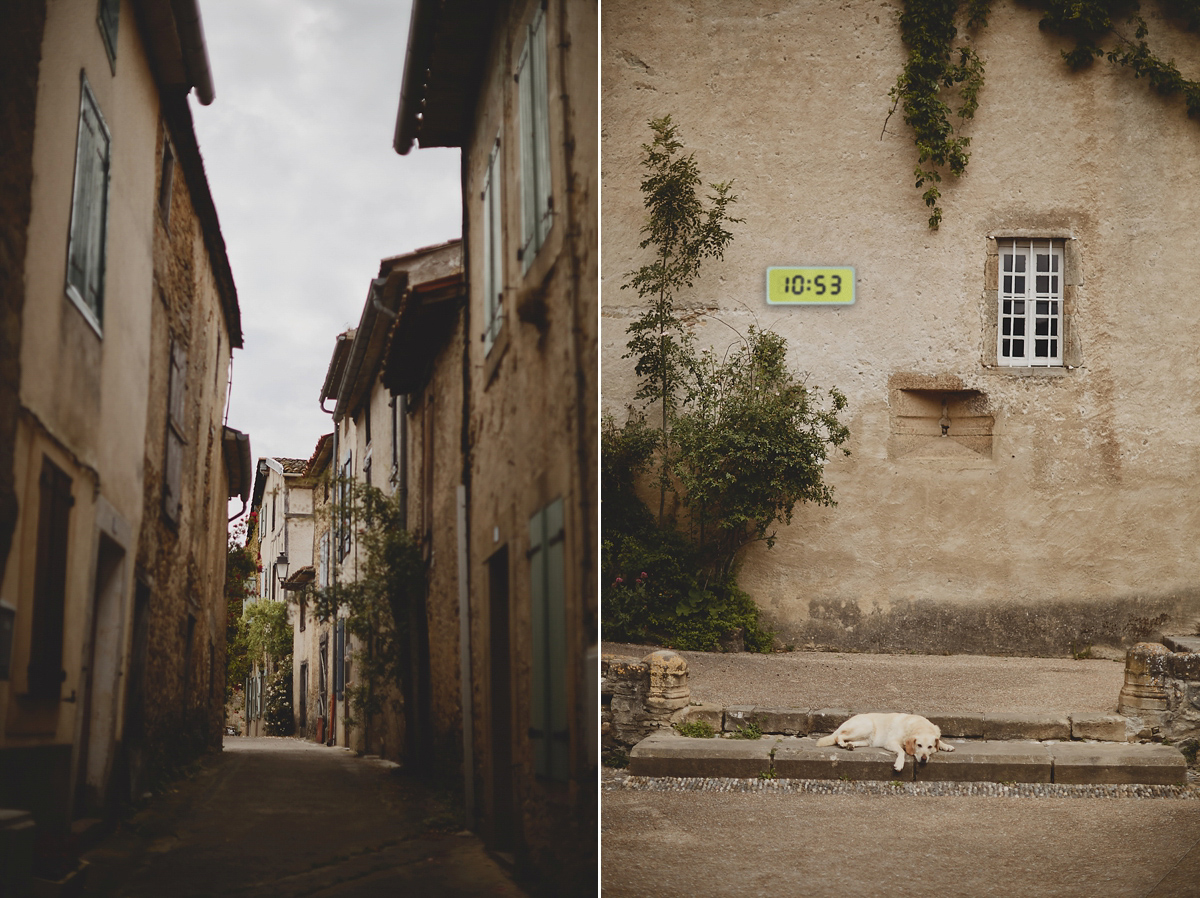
10:53
